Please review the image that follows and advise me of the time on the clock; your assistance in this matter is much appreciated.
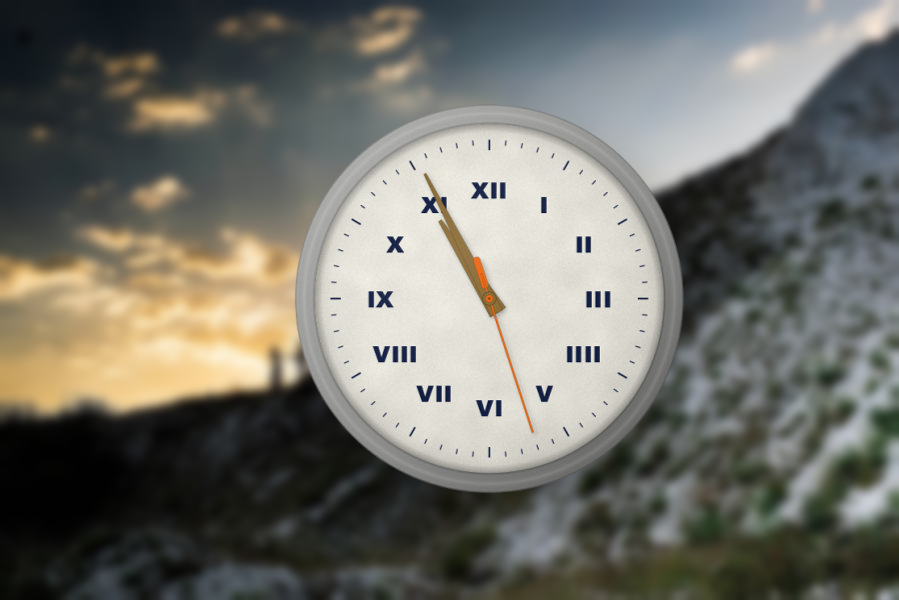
10:55:27
